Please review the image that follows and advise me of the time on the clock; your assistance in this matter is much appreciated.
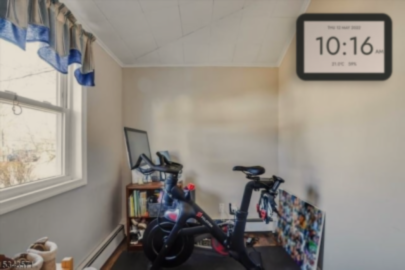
10:16
